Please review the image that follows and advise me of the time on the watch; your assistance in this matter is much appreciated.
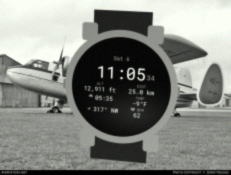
11:05
